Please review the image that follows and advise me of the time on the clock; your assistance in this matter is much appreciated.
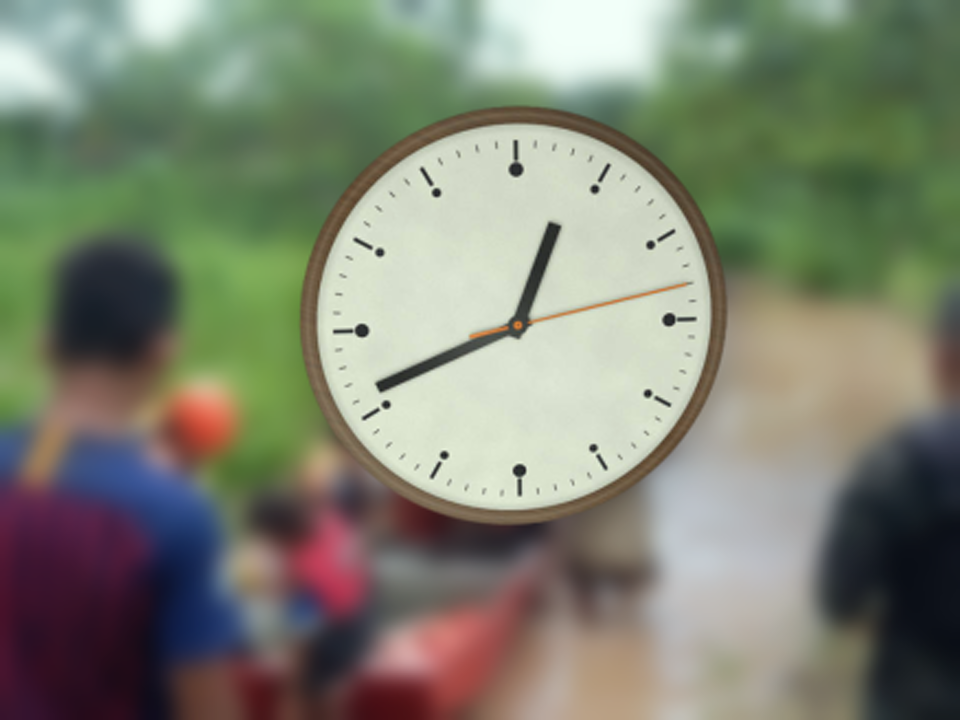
12:41:13
